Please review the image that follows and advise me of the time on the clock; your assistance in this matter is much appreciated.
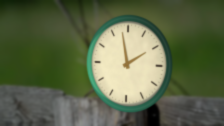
1:58
